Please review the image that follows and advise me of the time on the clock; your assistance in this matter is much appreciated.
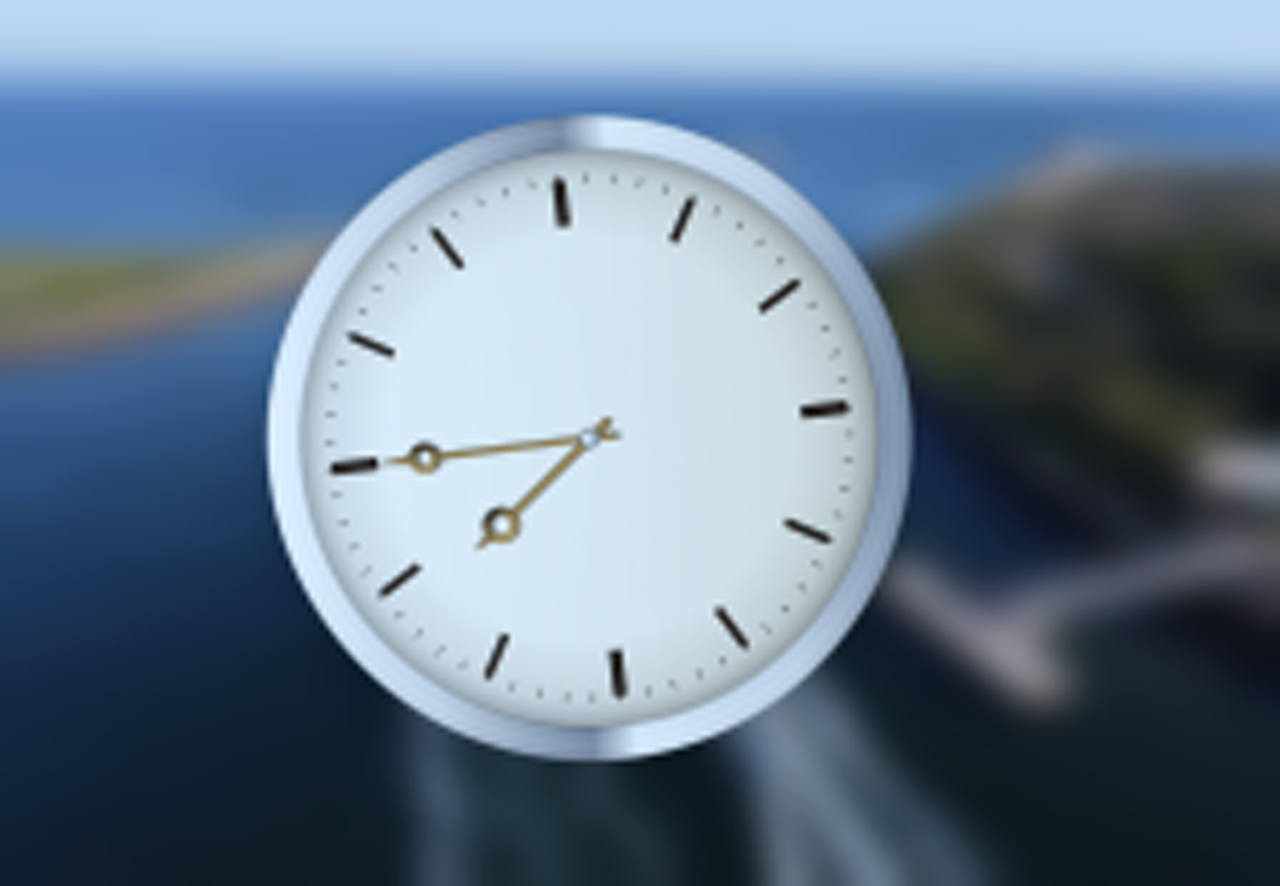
7:45
